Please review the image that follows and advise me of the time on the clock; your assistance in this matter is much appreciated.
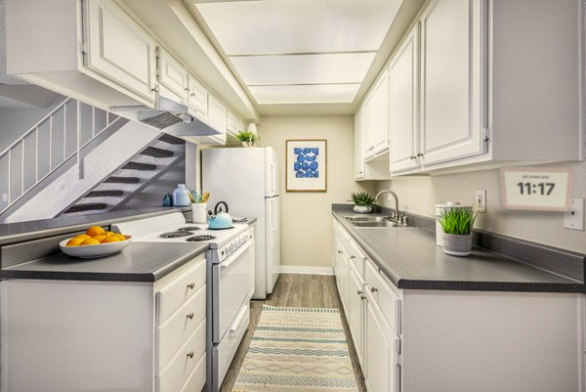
11:17
